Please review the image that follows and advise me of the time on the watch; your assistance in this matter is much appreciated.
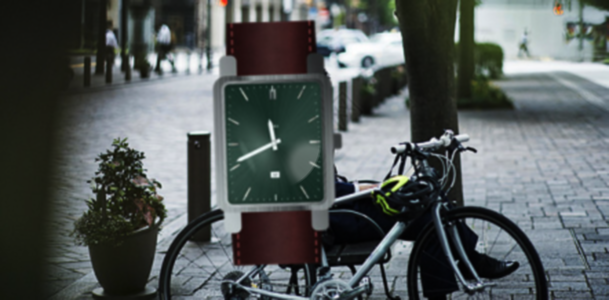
11:41
